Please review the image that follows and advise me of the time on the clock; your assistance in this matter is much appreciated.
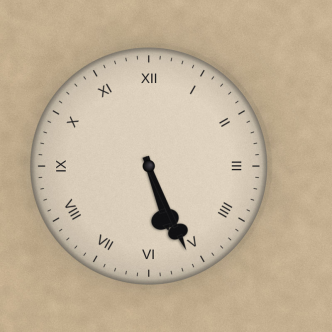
5:26
